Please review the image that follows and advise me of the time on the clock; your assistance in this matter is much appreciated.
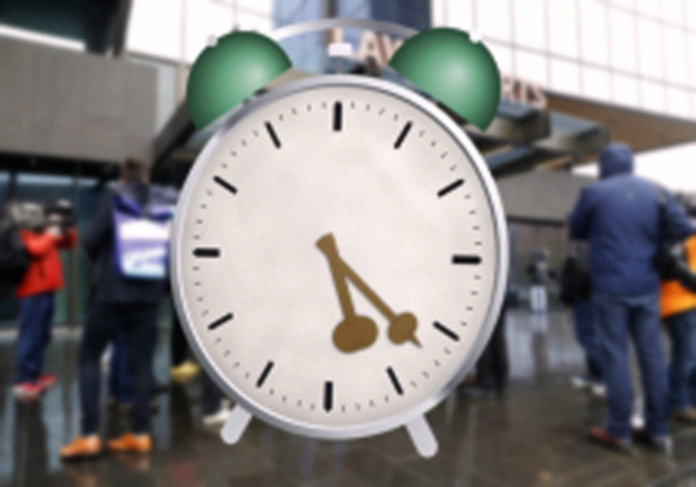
5:22
